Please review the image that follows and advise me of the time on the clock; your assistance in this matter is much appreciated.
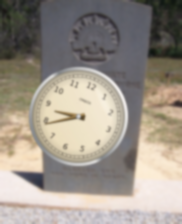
8:39
